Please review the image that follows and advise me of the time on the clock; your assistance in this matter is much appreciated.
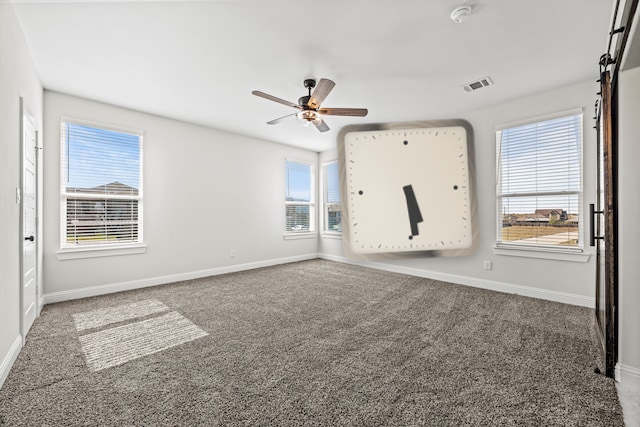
5:29
